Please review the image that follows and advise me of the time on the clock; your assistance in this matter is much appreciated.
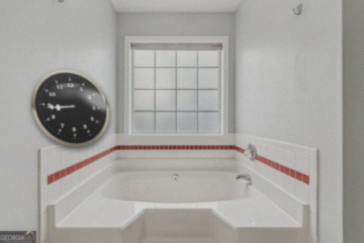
8:44
